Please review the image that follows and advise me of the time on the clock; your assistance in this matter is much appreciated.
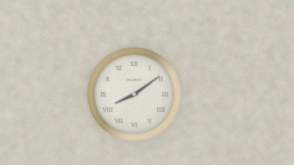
8:09
